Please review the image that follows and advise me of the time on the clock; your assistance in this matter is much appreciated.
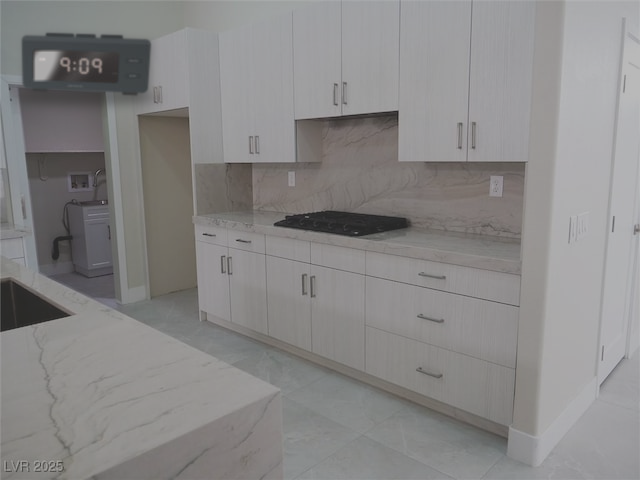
9:09
